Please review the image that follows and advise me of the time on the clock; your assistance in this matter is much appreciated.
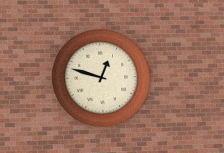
12:48
